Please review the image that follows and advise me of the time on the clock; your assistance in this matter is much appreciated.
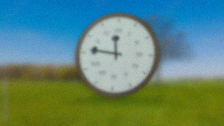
11:46
